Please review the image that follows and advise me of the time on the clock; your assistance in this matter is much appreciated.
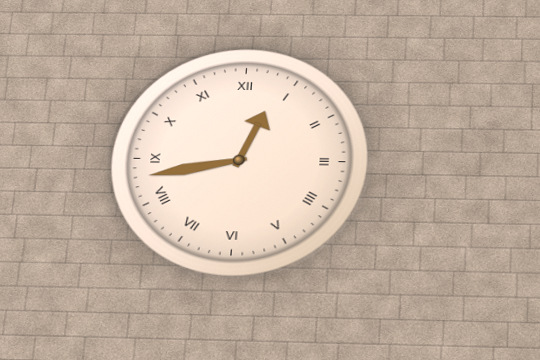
12:43
